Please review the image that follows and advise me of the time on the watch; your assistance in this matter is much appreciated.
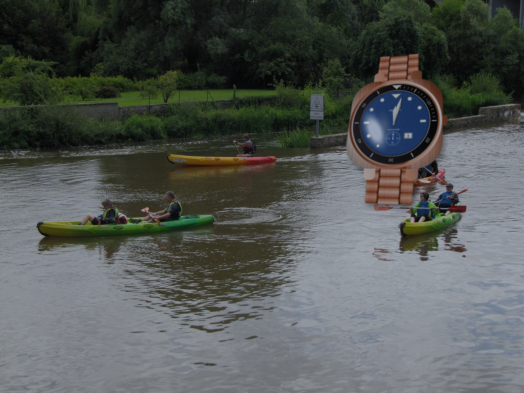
12:02
